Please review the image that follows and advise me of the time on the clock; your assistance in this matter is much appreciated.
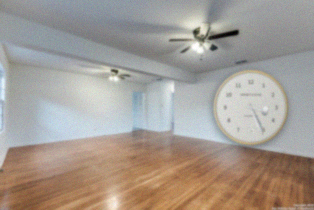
3:26
